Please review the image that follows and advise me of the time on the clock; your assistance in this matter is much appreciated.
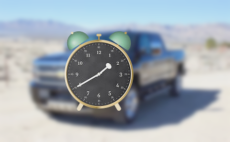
1:40
